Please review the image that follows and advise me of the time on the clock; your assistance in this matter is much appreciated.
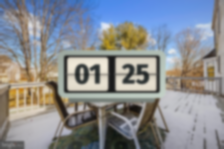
1:25
